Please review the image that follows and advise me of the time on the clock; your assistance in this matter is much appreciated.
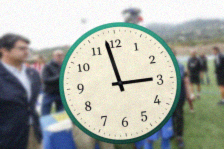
2:58
